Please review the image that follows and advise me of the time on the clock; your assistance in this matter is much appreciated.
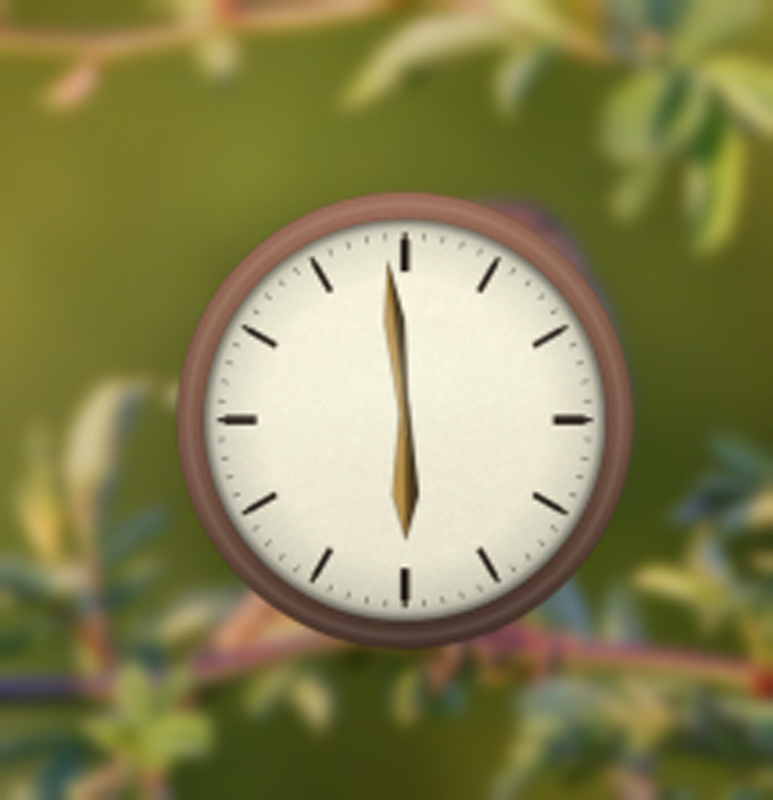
5:59
